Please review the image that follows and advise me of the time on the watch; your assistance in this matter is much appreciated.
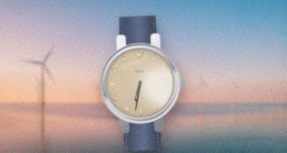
6:32
